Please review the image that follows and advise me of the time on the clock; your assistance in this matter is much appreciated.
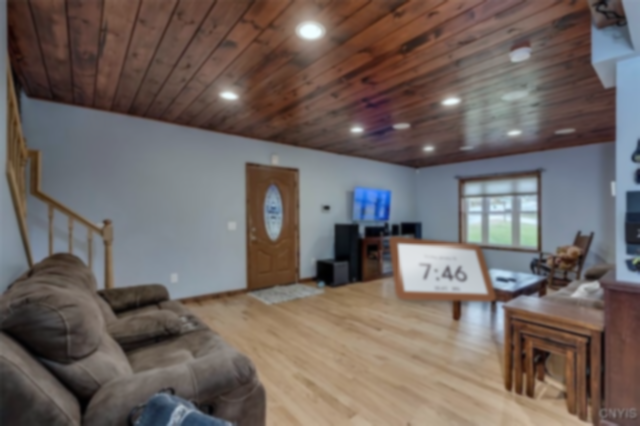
7:46
